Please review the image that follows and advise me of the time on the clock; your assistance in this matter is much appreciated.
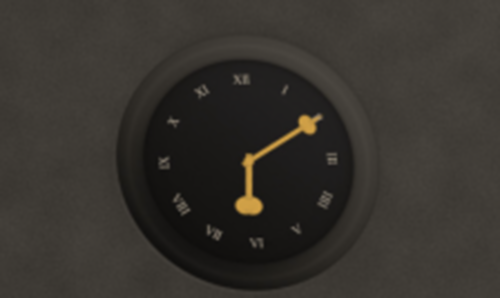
6:10
